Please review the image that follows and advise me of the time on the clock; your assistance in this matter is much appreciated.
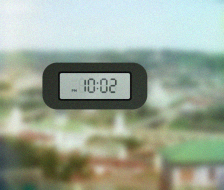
10:02
